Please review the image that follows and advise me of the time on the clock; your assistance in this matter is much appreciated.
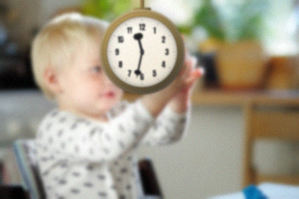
11:32
